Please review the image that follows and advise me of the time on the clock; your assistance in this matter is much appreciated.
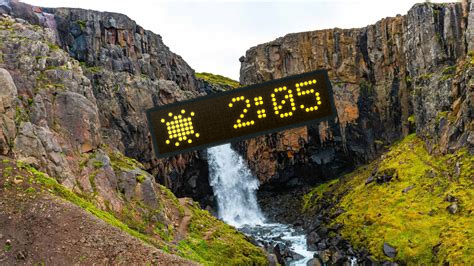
2:05
